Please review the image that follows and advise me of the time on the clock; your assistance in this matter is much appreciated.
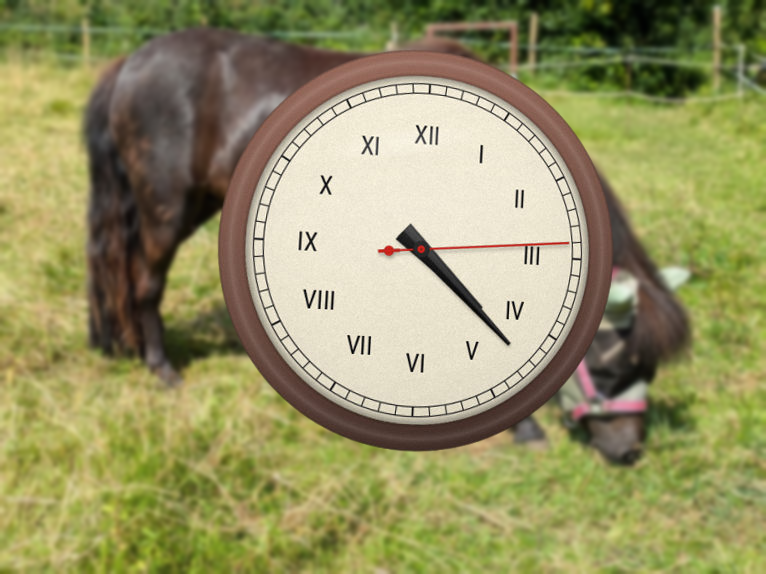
4:22:14
